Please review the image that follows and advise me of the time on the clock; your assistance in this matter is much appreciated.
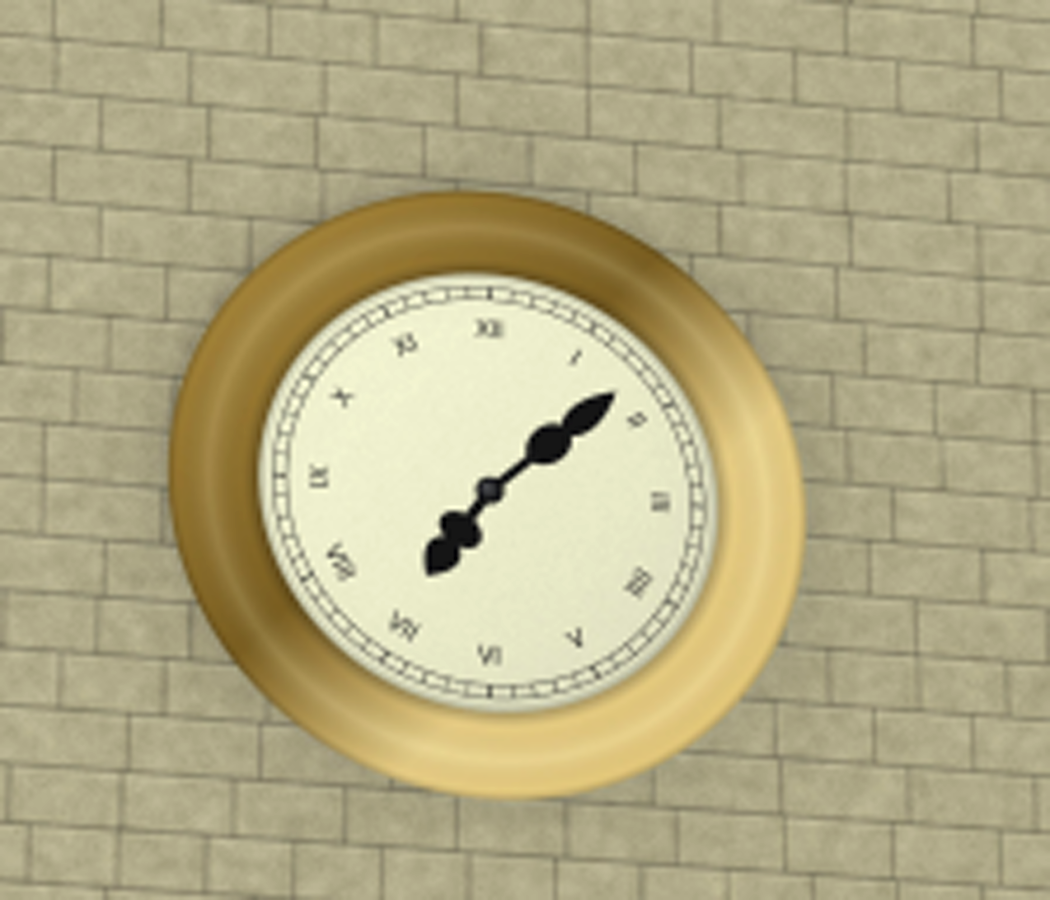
7:08
